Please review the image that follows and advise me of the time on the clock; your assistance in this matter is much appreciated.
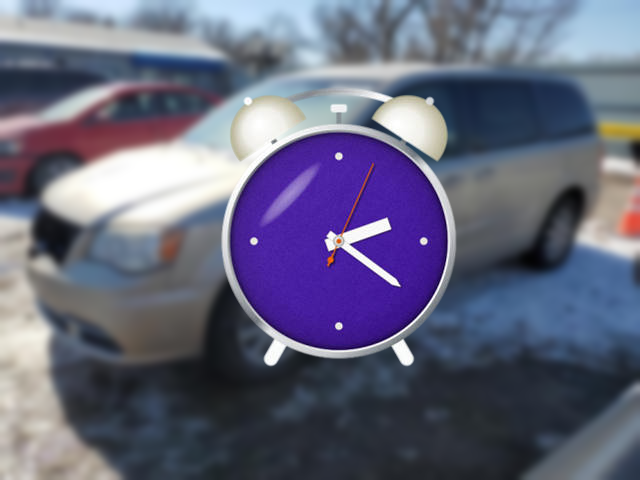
2:21:04
